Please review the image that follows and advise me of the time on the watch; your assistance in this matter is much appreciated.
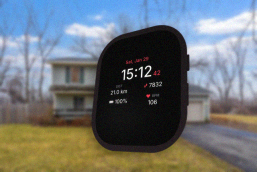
15:12
